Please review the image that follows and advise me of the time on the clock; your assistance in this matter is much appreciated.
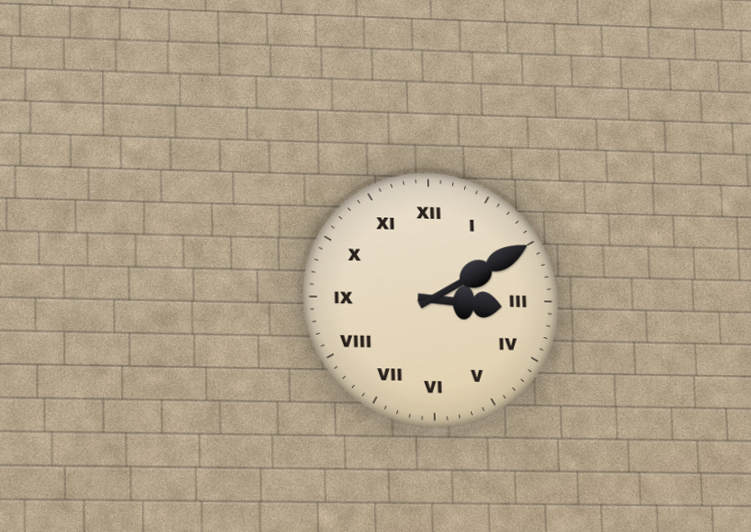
3:10
